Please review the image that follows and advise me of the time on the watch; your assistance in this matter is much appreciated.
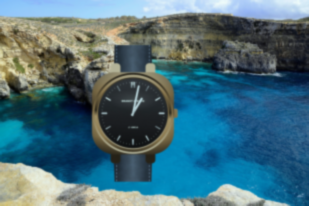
1:02
